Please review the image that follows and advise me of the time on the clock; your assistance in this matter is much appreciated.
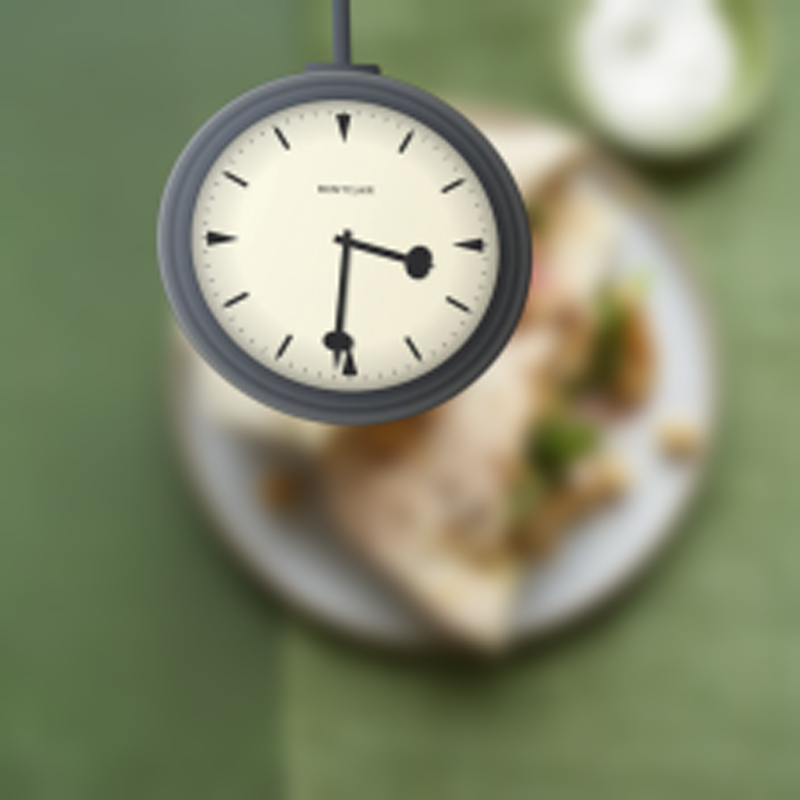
3:31
